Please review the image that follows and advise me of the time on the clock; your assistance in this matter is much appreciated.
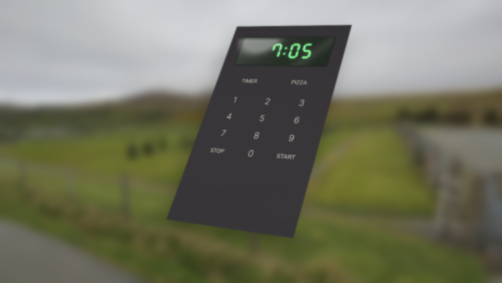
7:05
